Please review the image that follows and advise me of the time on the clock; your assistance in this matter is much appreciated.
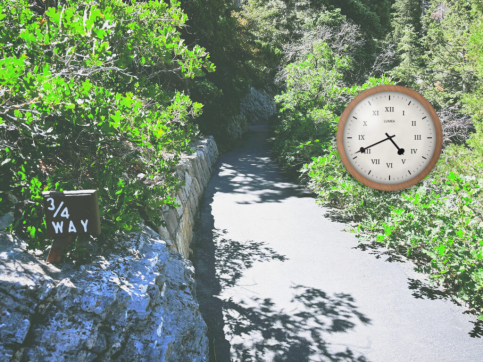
4:41
